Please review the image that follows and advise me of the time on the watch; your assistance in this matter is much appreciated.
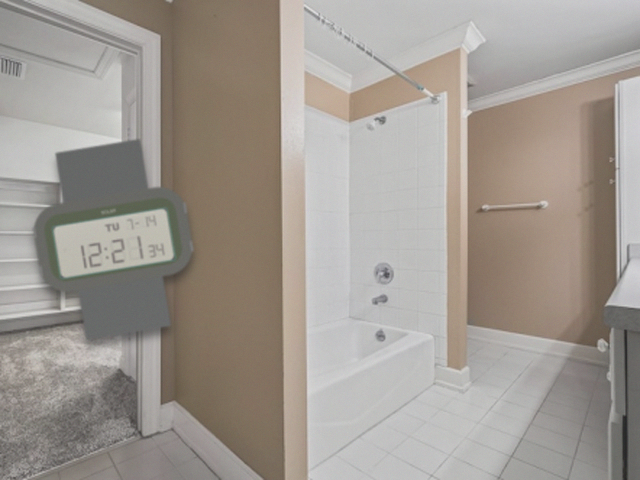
12:21
